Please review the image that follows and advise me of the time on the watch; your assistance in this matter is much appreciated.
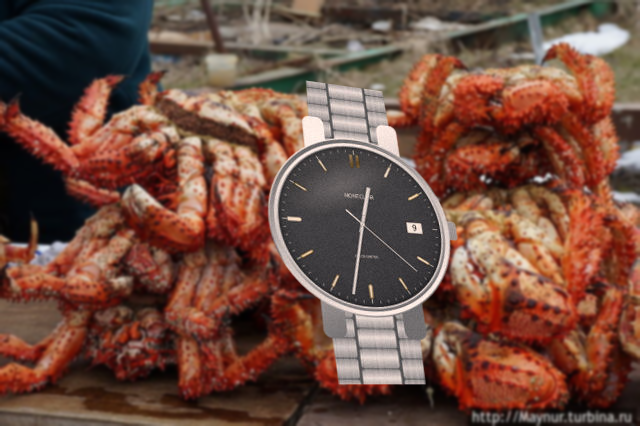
12:32:22
